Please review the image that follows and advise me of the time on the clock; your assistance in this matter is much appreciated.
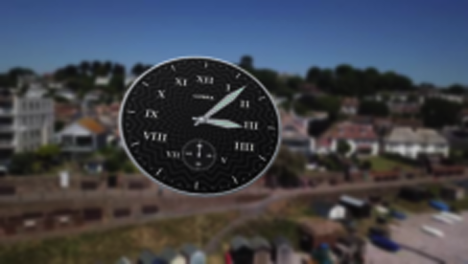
3:07
